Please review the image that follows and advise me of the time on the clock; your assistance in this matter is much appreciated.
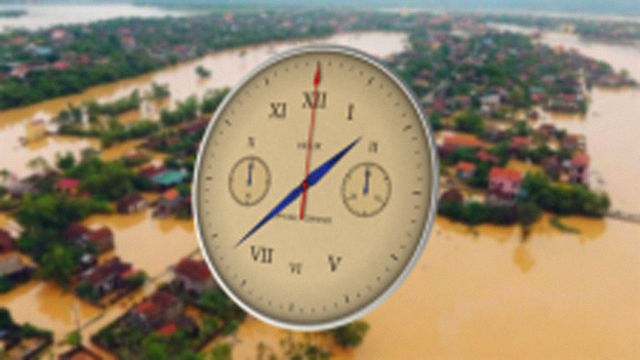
1:38
